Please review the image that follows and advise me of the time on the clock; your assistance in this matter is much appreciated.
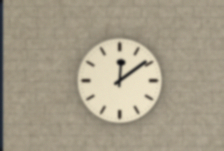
12:09
